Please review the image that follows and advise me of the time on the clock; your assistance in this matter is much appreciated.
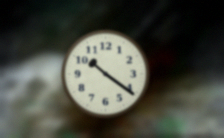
10:21
